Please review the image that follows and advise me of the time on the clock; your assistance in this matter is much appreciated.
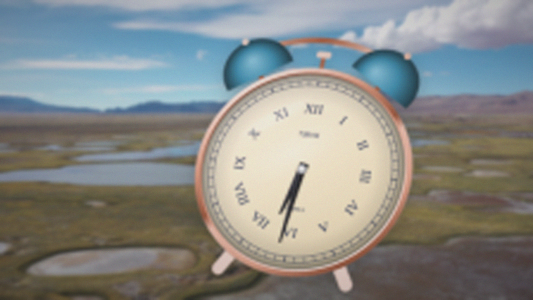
6:31
